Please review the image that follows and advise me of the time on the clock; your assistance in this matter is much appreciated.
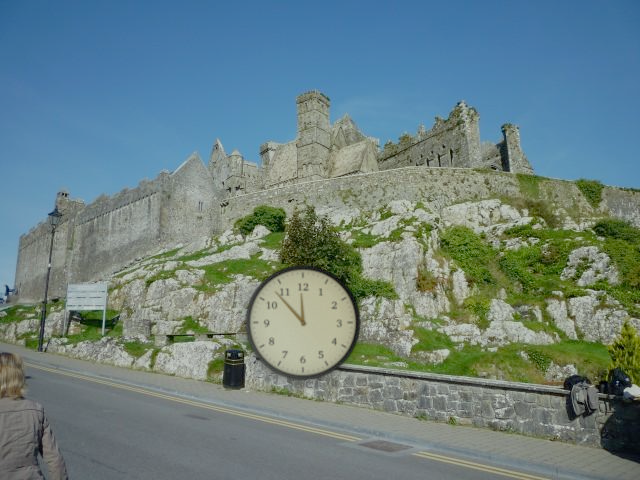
11:53
